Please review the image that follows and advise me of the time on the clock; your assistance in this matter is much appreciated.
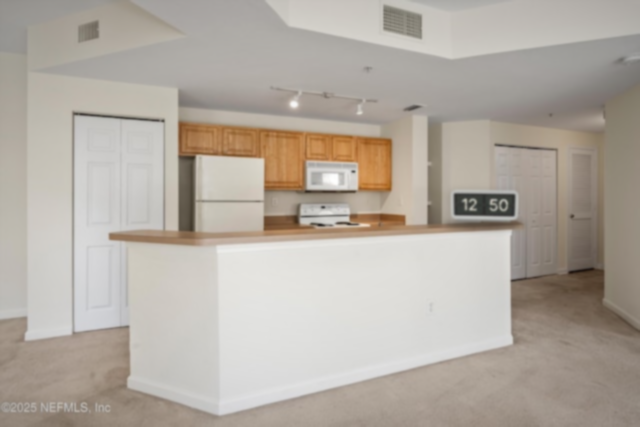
12:50
